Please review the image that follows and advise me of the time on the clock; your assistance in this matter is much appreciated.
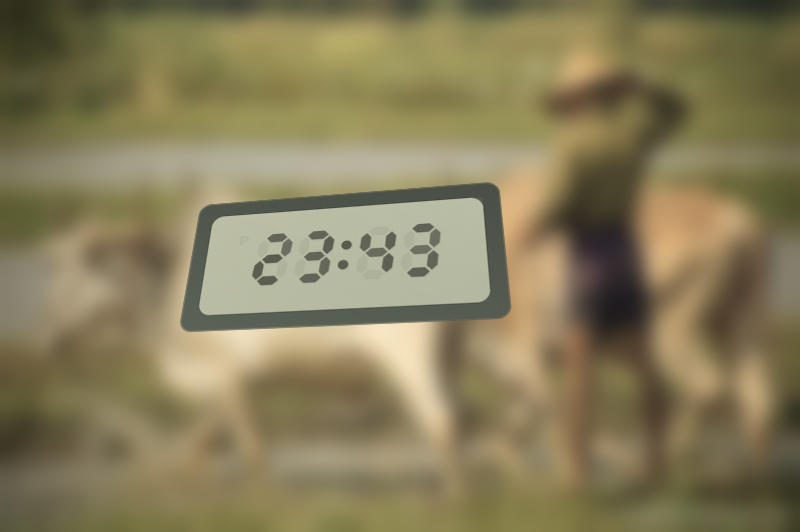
23:43
